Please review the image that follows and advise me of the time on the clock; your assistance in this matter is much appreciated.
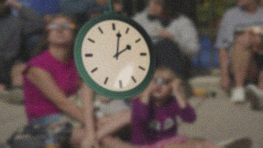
2:02
